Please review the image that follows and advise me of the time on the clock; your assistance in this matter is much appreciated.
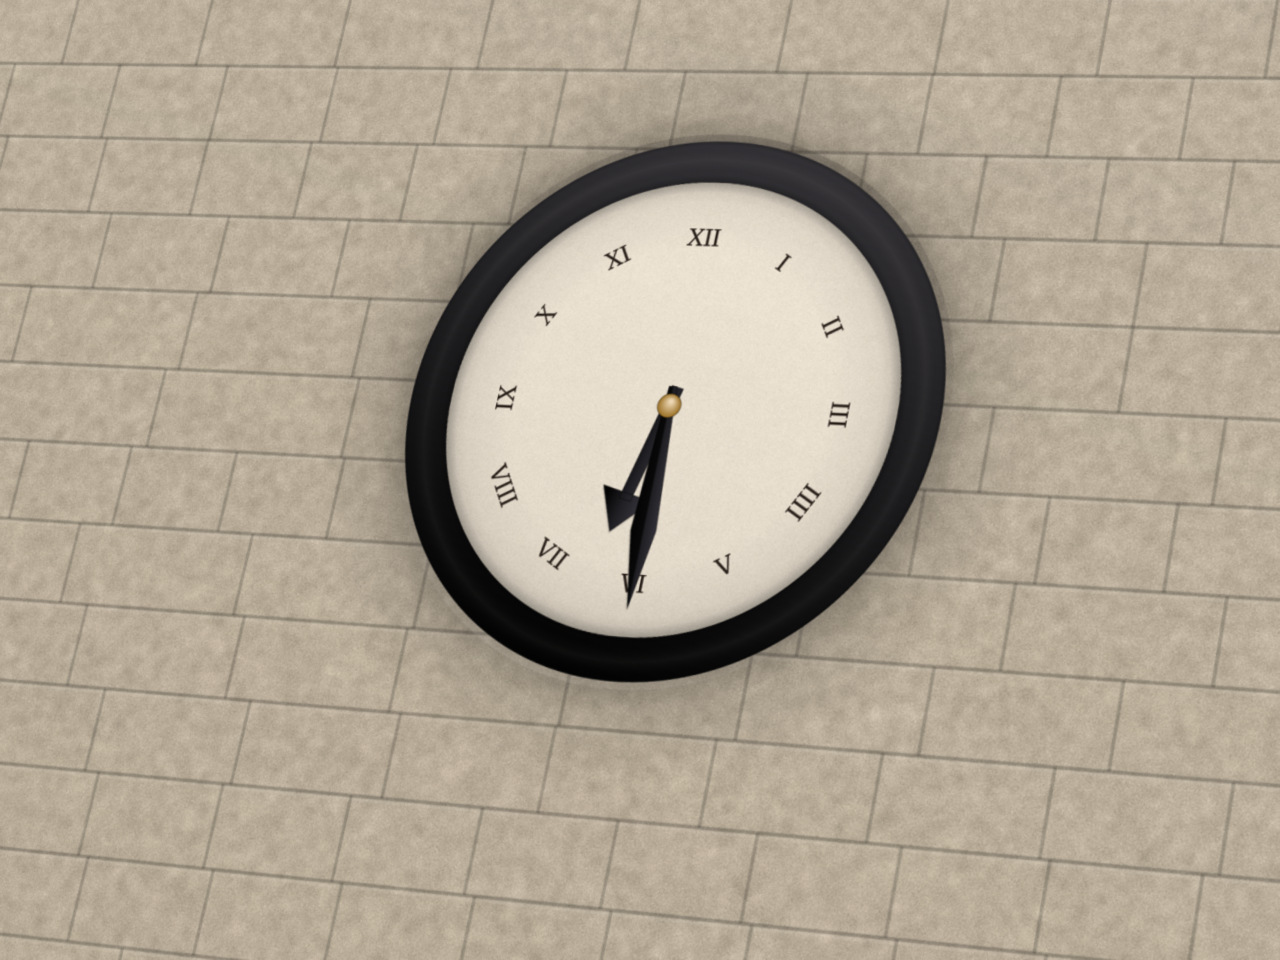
6:30
